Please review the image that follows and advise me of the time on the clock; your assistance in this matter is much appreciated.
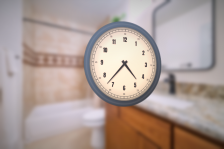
4:37
